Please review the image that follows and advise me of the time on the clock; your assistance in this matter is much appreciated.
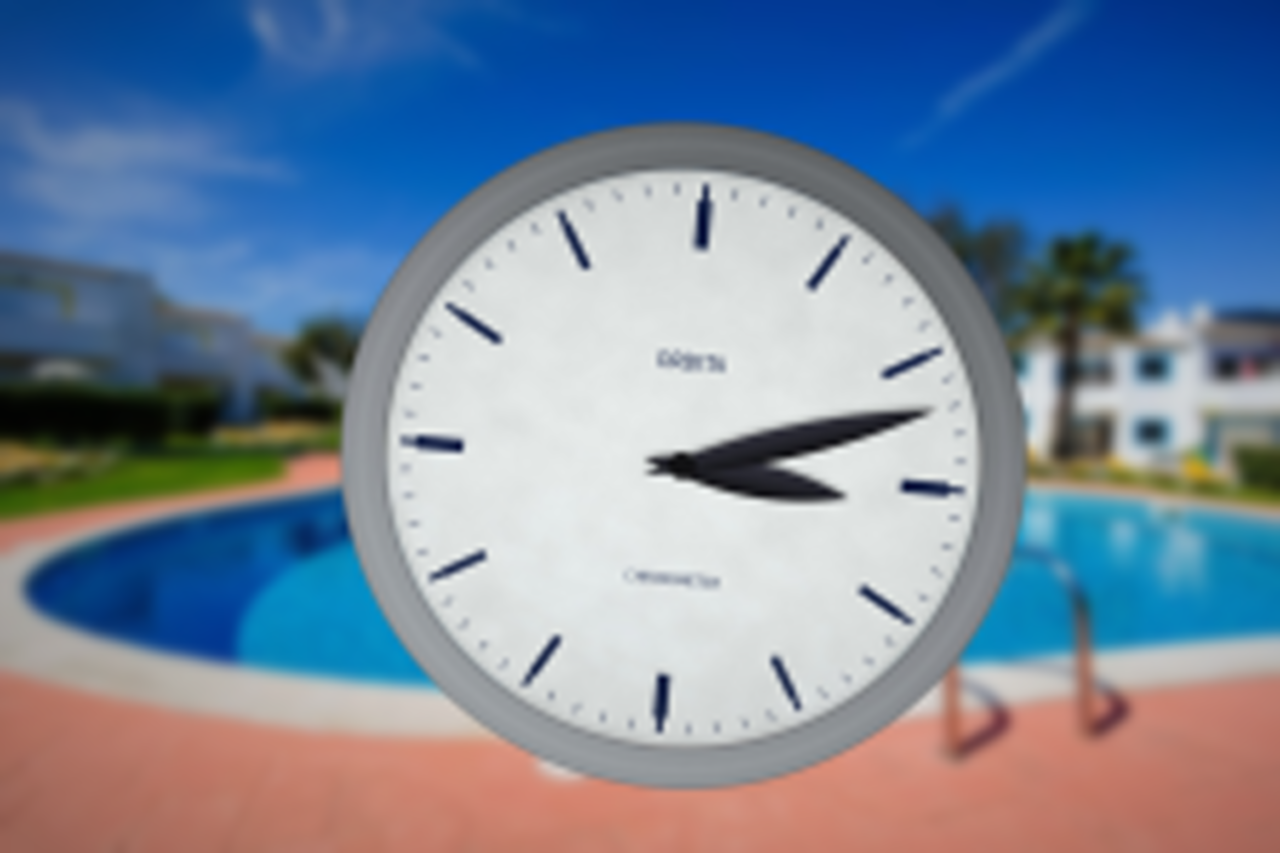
3:12
